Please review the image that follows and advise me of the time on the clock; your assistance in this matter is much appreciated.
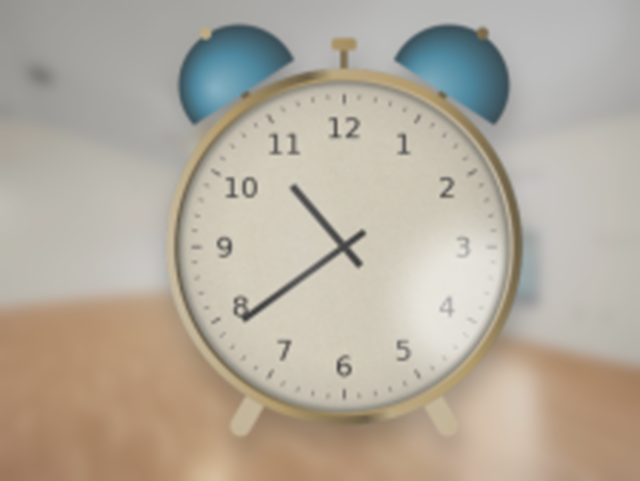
10:39
